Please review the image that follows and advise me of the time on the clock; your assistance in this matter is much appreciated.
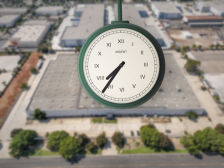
7:36
